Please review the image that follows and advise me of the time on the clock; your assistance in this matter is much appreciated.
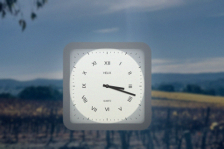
3:18
